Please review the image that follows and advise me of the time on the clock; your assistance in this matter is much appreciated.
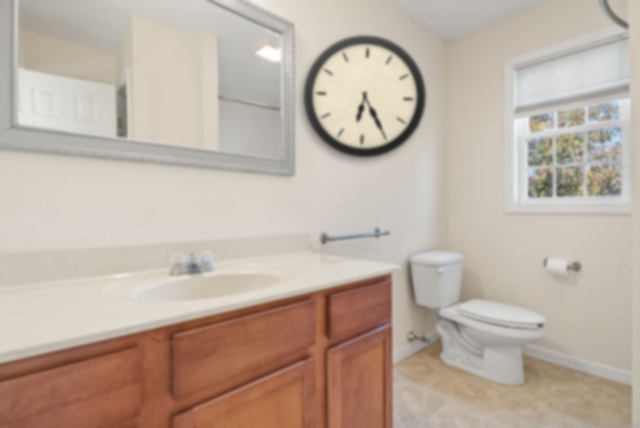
6:25
